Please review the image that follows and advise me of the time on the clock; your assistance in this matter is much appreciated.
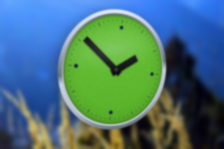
1:51
